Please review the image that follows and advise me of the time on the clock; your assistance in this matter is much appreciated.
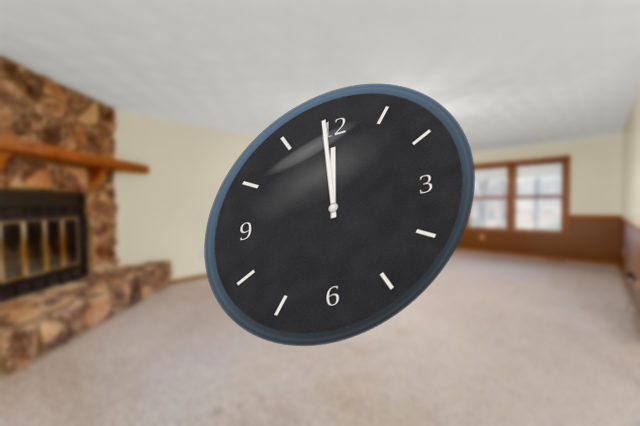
11:59
